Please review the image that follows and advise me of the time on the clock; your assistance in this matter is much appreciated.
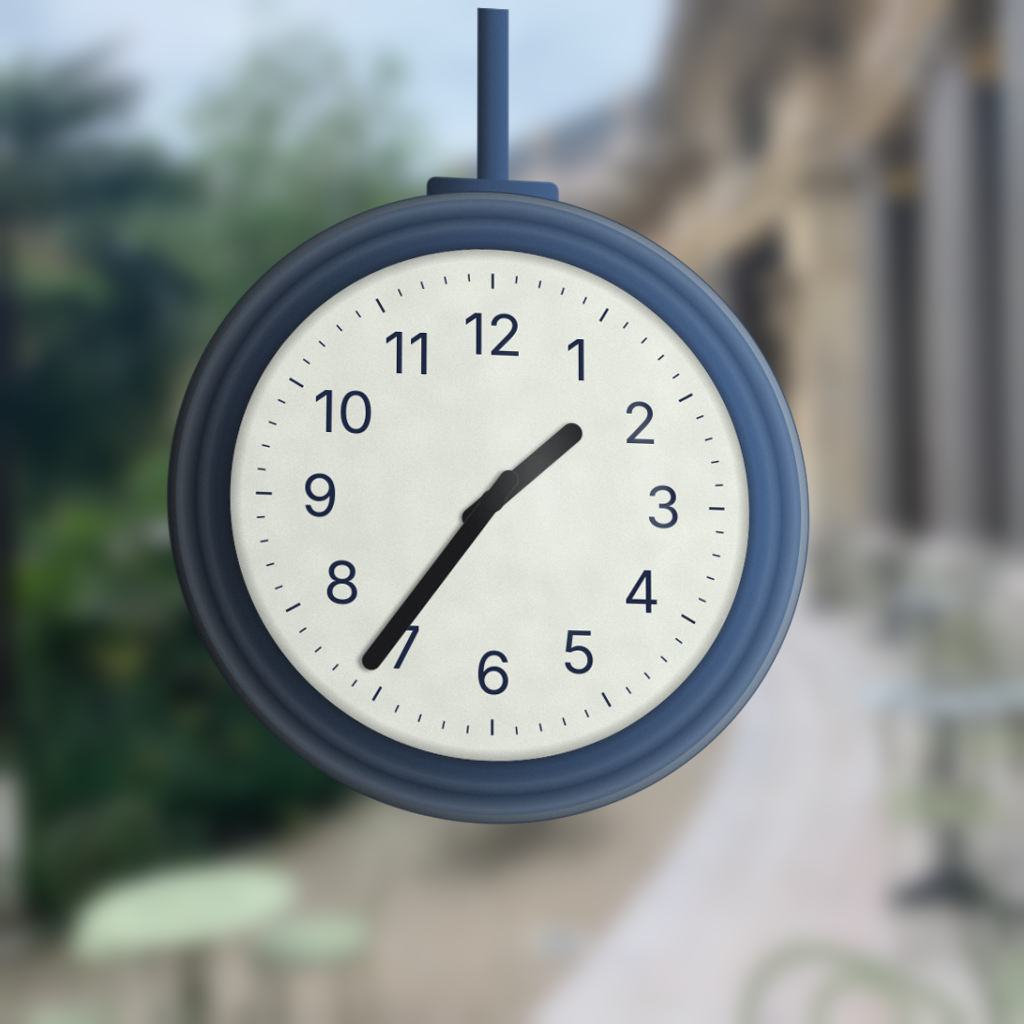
1:36
